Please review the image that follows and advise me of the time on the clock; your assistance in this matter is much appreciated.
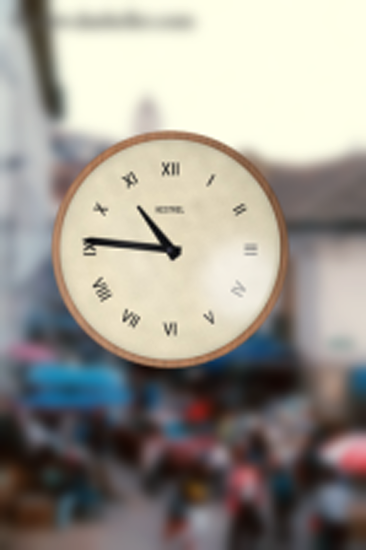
10:46
